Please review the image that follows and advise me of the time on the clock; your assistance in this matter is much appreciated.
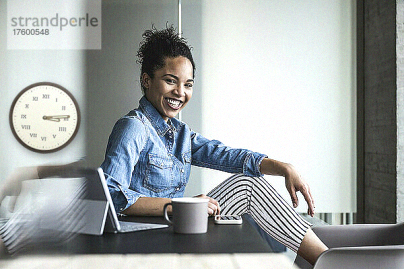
3:14
